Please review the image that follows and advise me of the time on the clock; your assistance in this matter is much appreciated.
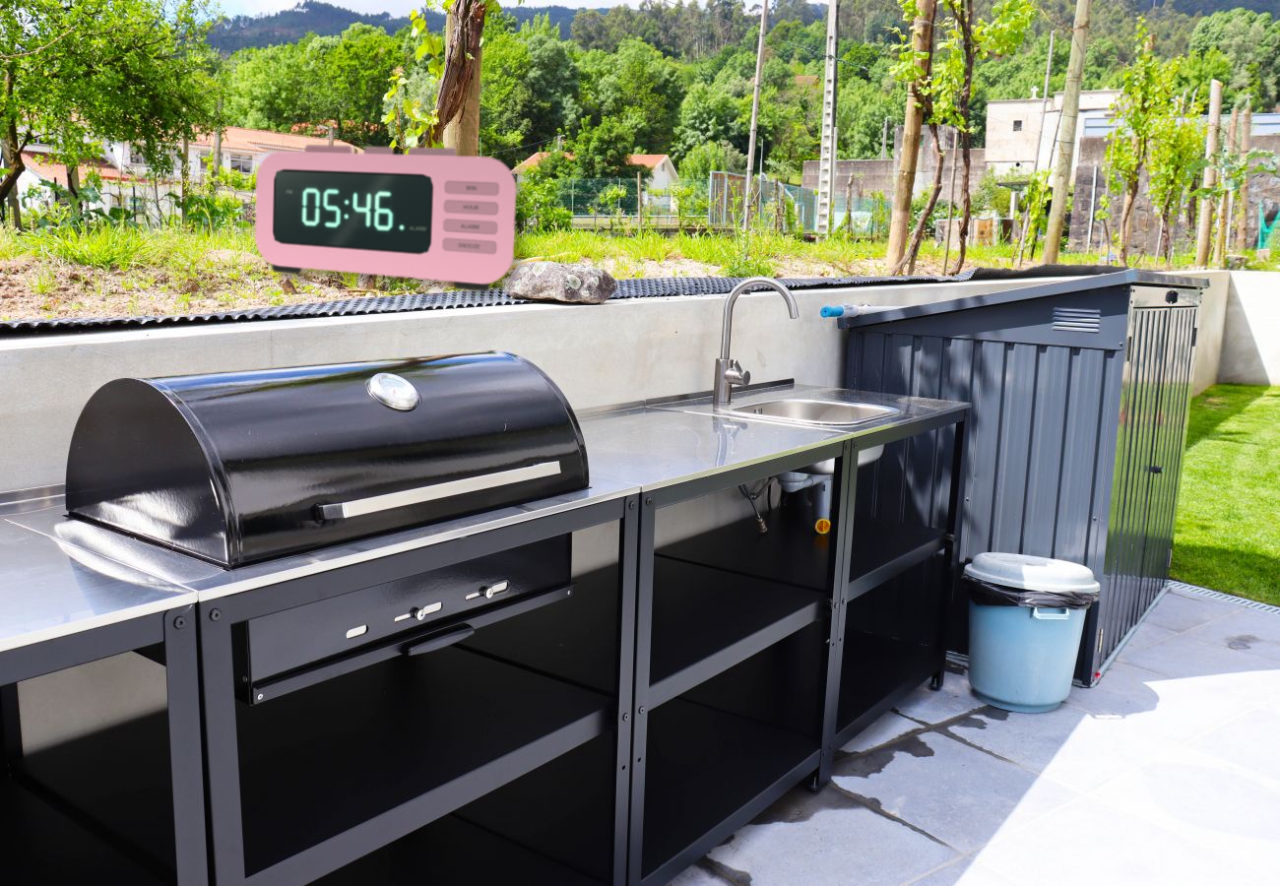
5:46
